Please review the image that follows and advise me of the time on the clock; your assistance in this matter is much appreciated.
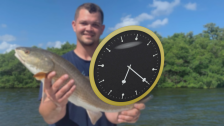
6:20
